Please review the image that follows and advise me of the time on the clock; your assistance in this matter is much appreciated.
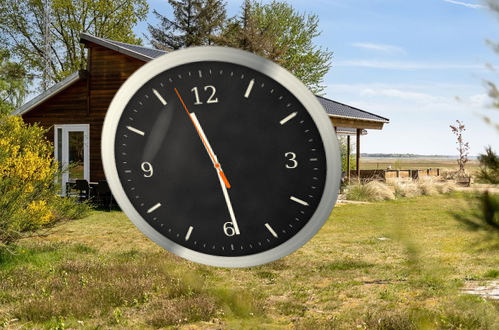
11:28:57
